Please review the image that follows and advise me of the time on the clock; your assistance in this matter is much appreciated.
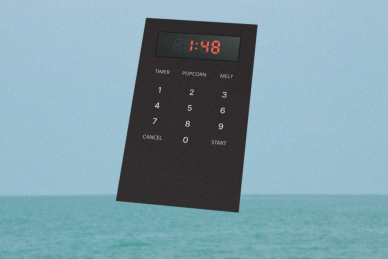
1:48
